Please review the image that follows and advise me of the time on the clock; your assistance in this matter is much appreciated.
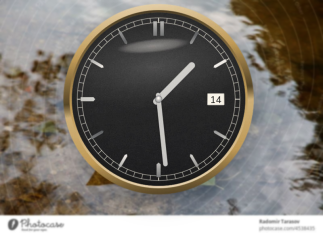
1:29
